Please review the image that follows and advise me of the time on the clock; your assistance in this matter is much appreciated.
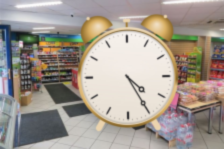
4:25
